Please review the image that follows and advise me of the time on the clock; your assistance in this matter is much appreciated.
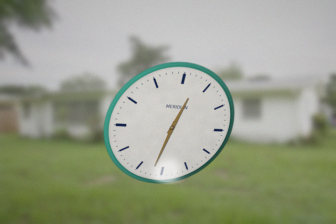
12:32
